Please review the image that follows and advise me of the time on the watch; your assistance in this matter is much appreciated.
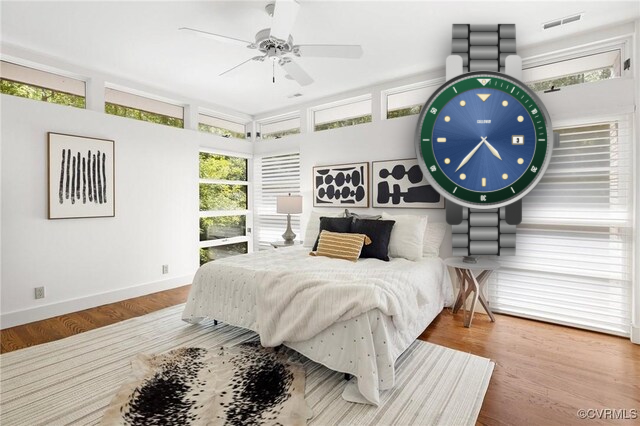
4:37
